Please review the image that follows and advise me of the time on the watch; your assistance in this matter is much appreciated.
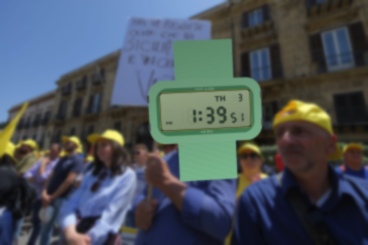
1:39:51
